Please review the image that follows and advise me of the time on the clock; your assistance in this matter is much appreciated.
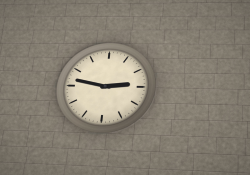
2:47
